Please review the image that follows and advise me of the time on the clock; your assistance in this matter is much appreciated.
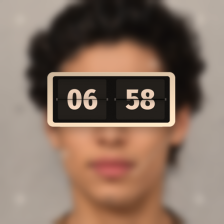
6:58
